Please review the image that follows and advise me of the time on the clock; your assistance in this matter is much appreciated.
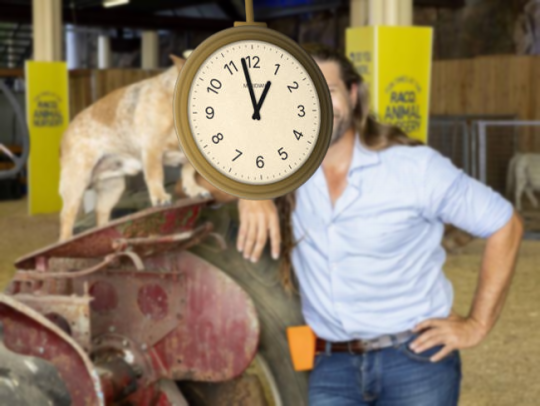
12:58
